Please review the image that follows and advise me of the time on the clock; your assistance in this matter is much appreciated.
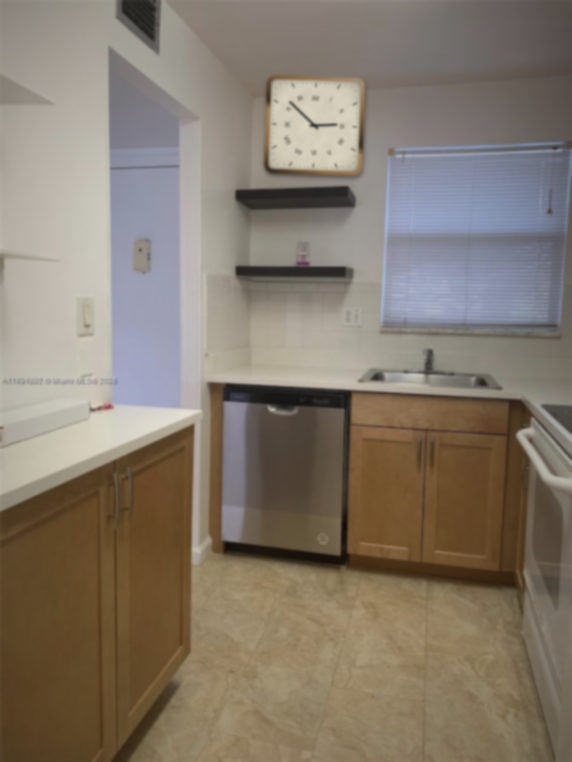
2:52
